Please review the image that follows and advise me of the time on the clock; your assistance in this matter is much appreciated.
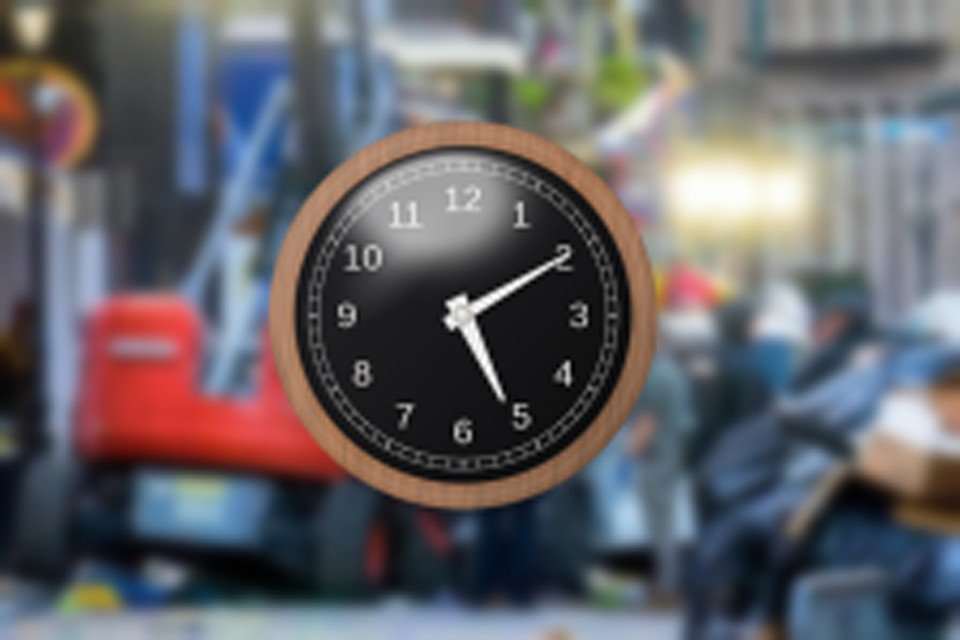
5:10
